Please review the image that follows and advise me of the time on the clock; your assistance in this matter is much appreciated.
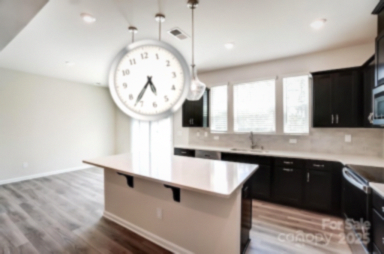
5:37
